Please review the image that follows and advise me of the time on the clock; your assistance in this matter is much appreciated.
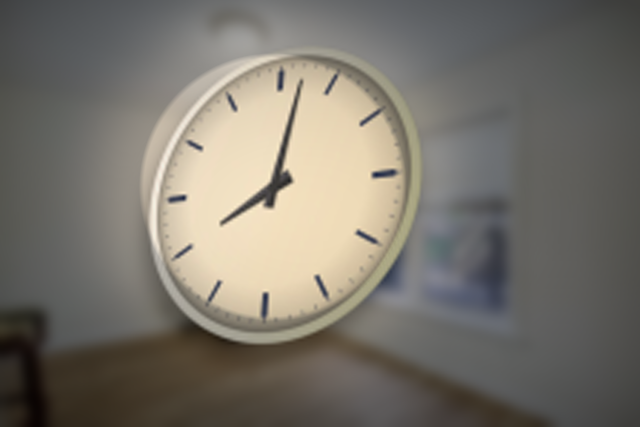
8:02
